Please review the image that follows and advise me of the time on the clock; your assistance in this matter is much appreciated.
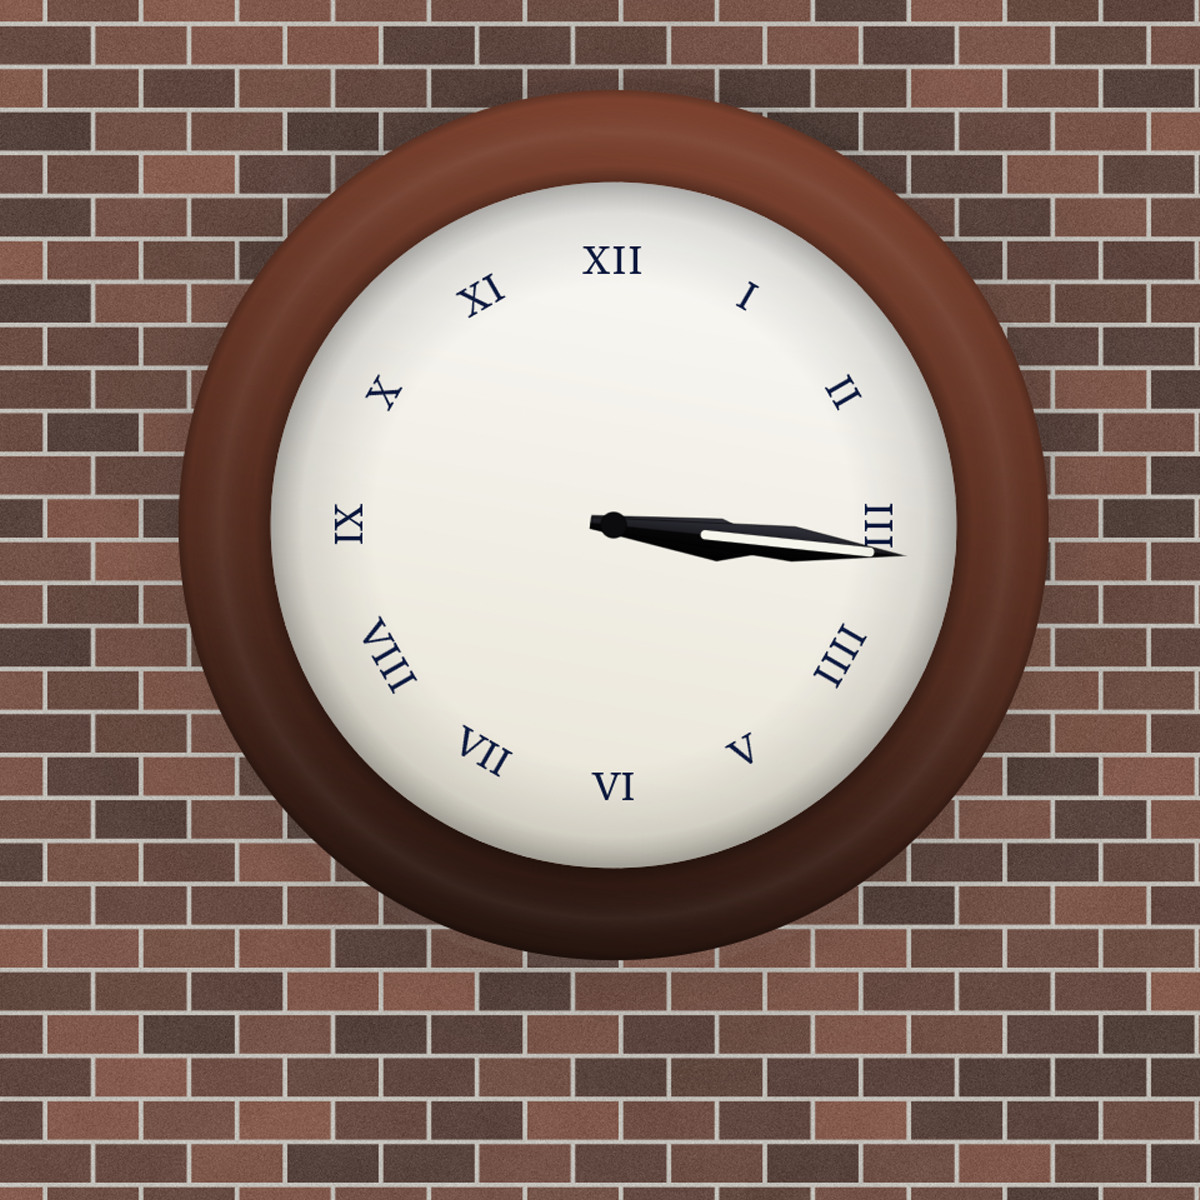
3:16
